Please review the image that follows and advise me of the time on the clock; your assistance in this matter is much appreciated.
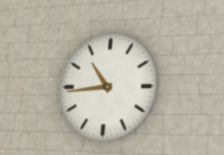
10:44
